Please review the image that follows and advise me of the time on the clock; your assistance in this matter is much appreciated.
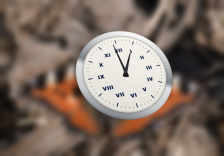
12:59
